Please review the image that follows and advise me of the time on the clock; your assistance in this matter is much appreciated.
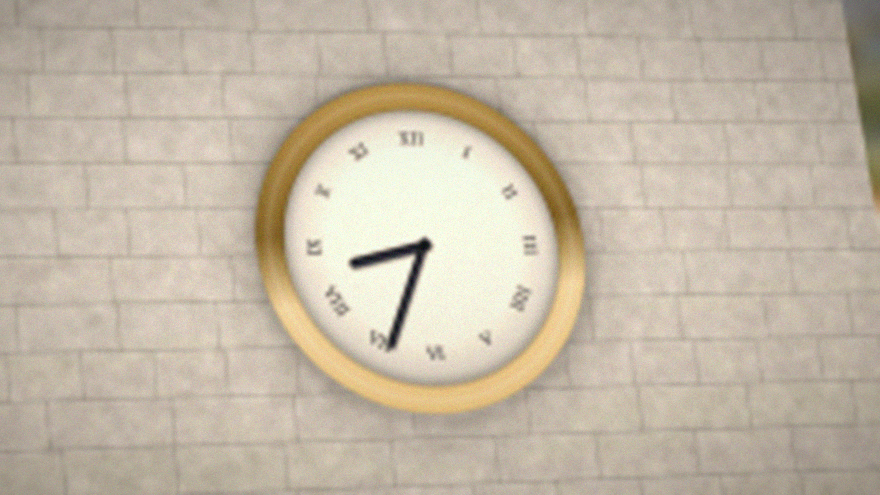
8:34
